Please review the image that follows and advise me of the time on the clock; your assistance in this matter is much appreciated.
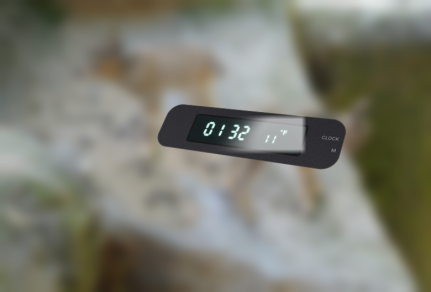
1:32
